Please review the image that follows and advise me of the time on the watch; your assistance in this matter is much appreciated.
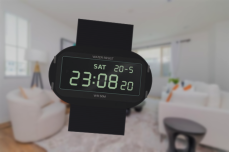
23:08:20
